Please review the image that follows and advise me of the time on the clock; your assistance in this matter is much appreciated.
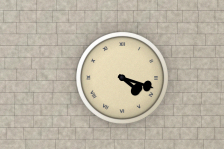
4:18
